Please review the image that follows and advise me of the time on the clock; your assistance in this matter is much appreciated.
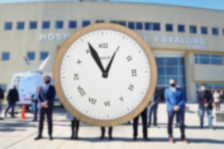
12:56
